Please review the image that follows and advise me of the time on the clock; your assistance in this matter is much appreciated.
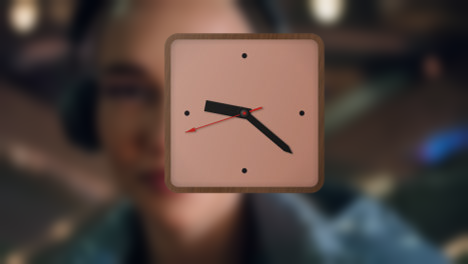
9:21:42
